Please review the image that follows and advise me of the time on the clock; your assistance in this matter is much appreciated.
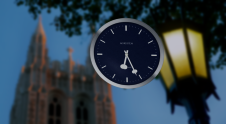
6:26
